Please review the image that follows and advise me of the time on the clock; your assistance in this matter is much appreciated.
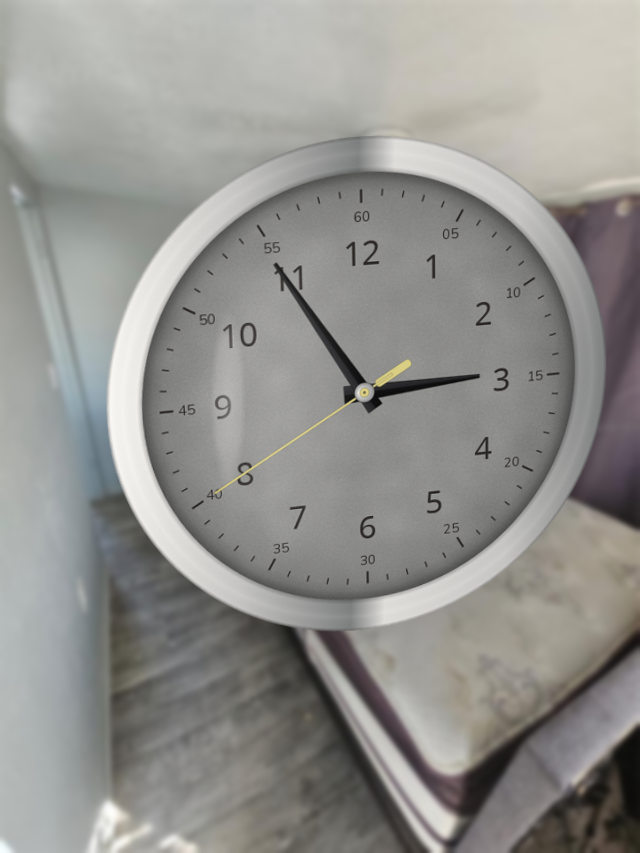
2:54:40
